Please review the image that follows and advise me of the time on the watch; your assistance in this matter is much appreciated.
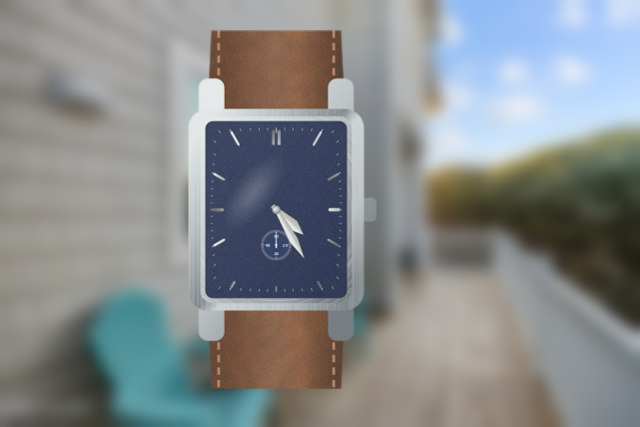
4:25
